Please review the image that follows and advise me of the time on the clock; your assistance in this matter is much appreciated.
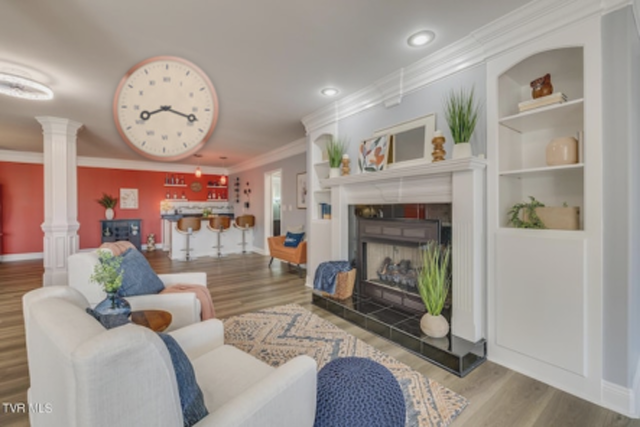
8:18
